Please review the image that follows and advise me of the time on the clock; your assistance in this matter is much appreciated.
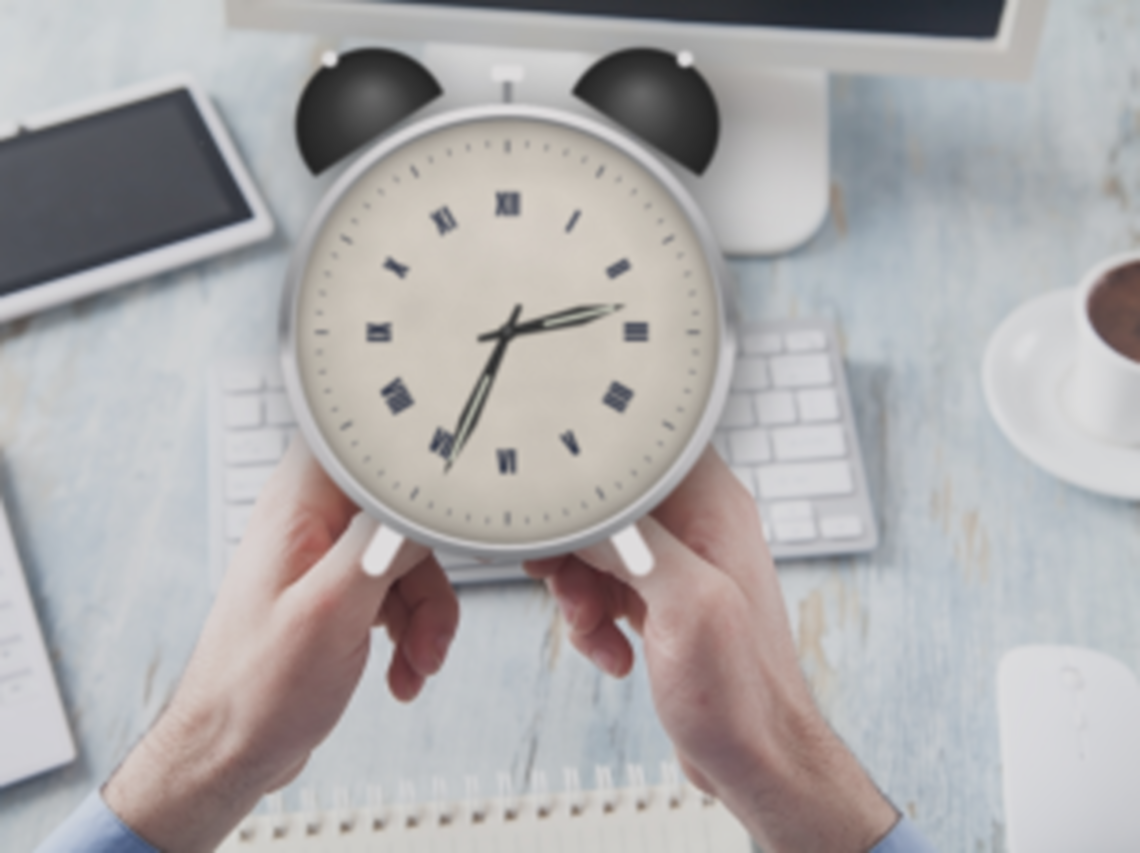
2:34
